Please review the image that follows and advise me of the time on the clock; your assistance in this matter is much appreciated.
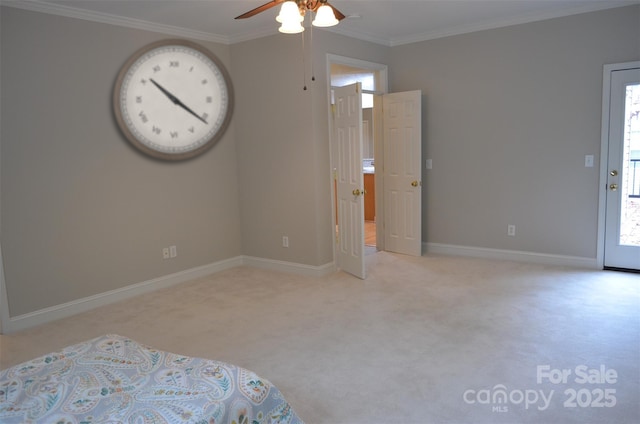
10:21
